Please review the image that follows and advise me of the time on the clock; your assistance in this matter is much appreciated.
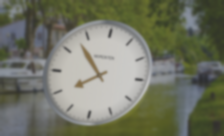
7:53
